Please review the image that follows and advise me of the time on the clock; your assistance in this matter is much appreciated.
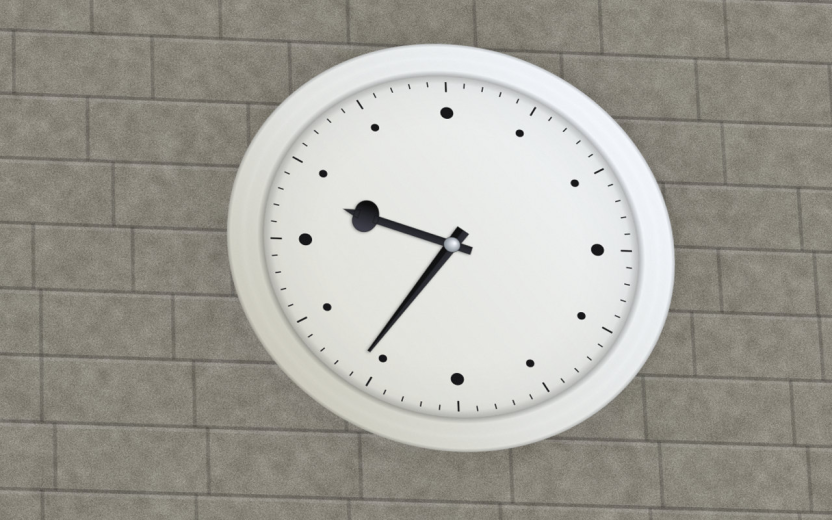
9:36
